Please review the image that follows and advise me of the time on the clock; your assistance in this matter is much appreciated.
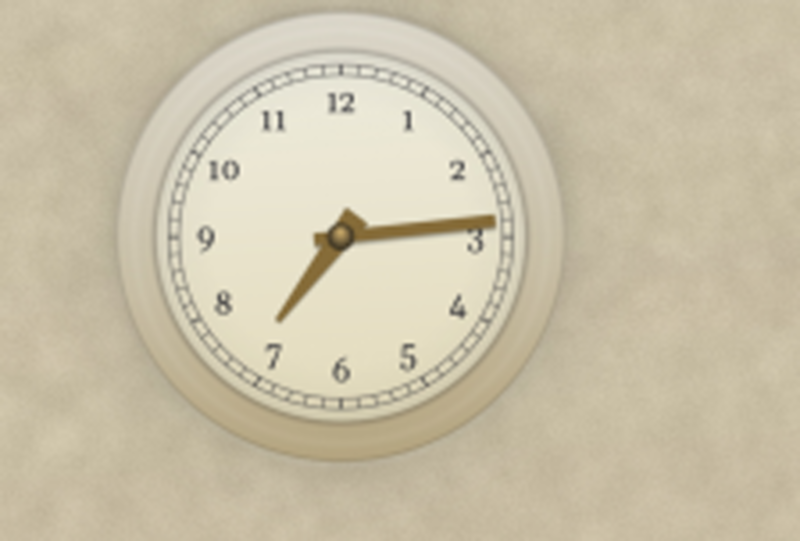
7:14
